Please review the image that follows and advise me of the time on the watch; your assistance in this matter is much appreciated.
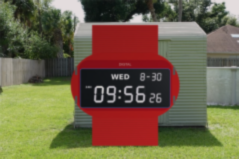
9:56:26
